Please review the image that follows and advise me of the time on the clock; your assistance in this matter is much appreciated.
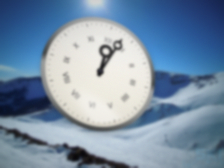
12:03
